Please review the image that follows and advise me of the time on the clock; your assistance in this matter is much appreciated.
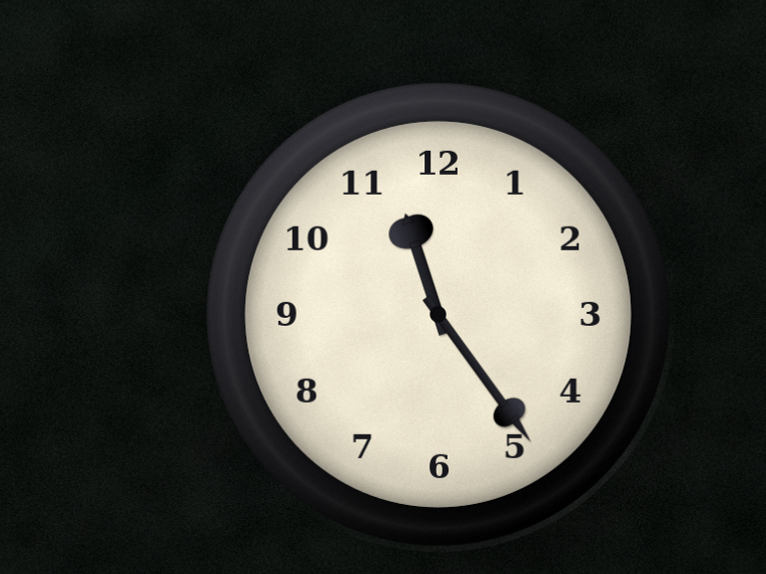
11:24
